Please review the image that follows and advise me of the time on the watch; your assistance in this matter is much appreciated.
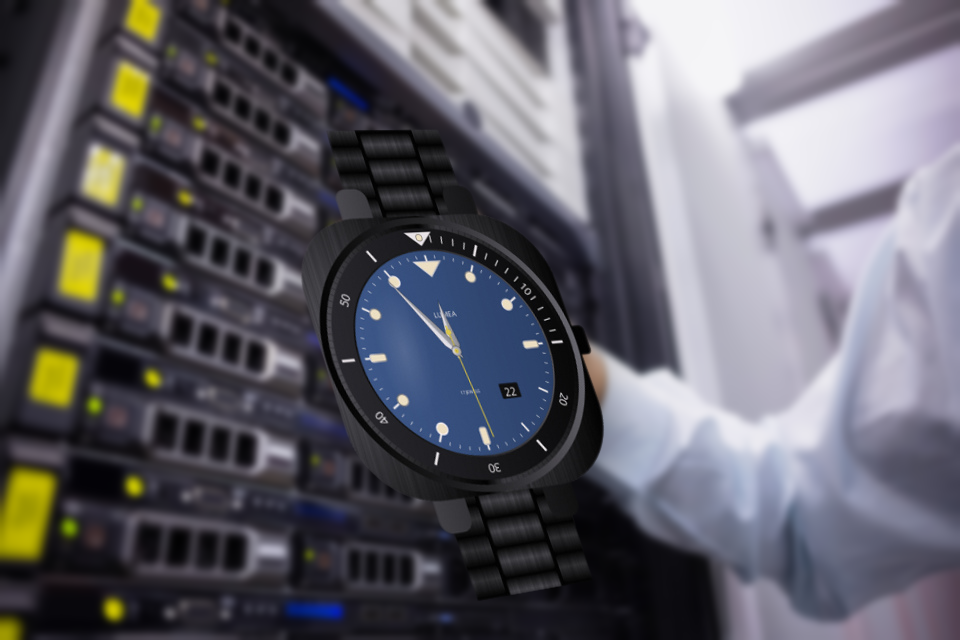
11:54:29
